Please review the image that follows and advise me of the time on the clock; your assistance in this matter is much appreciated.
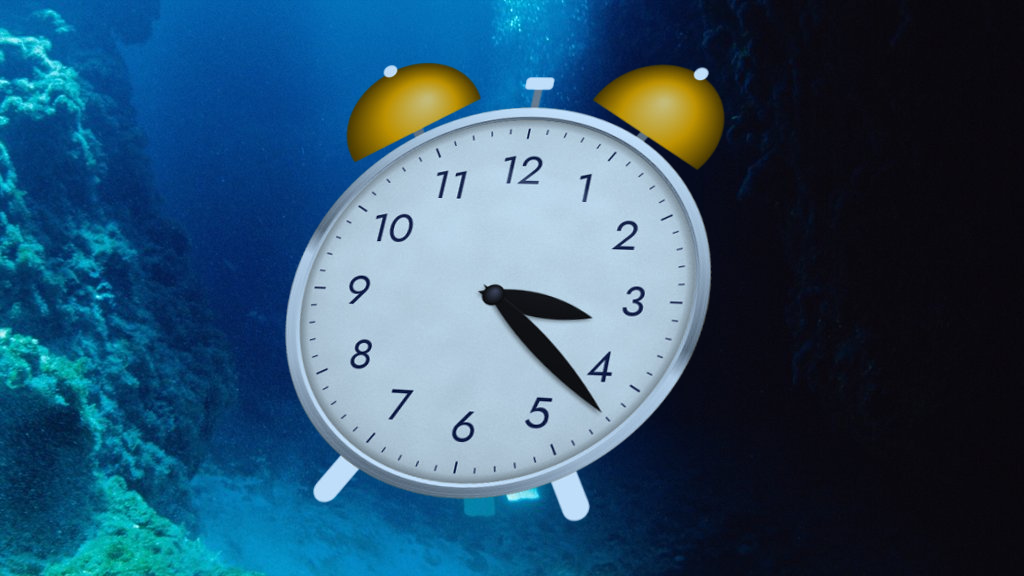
3:22
